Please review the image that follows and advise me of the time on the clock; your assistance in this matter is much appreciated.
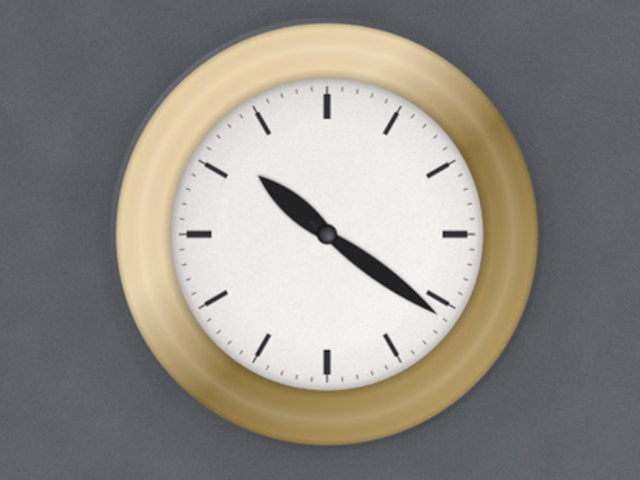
10:21
